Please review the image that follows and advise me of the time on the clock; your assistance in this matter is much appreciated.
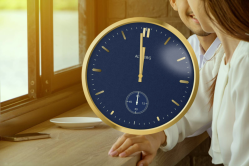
11:59
